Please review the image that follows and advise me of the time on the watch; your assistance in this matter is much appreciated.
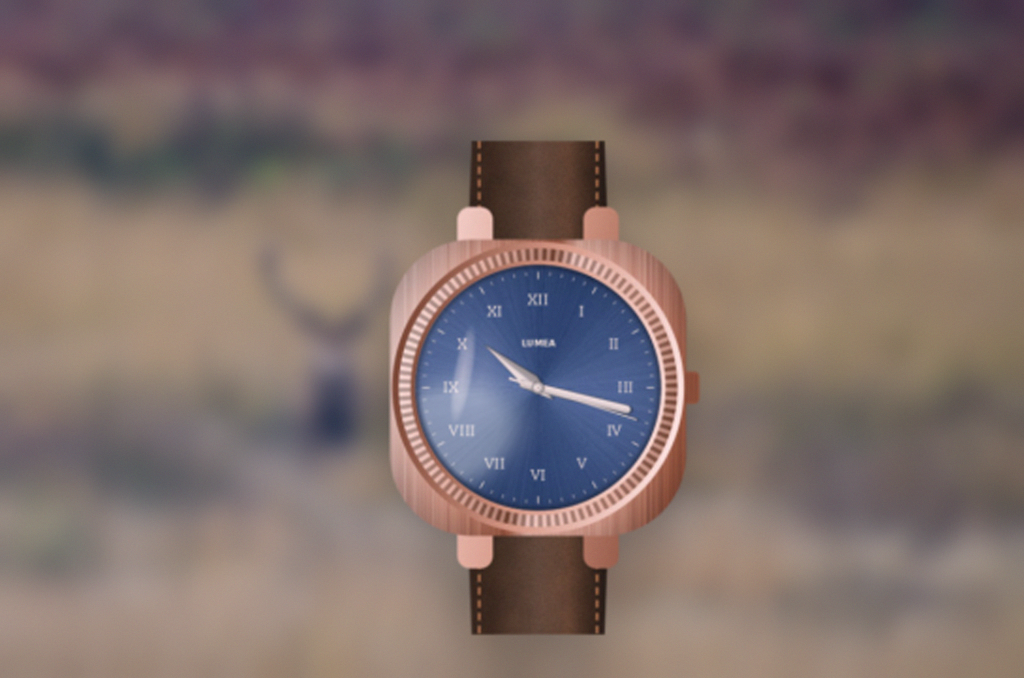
10:17:18
